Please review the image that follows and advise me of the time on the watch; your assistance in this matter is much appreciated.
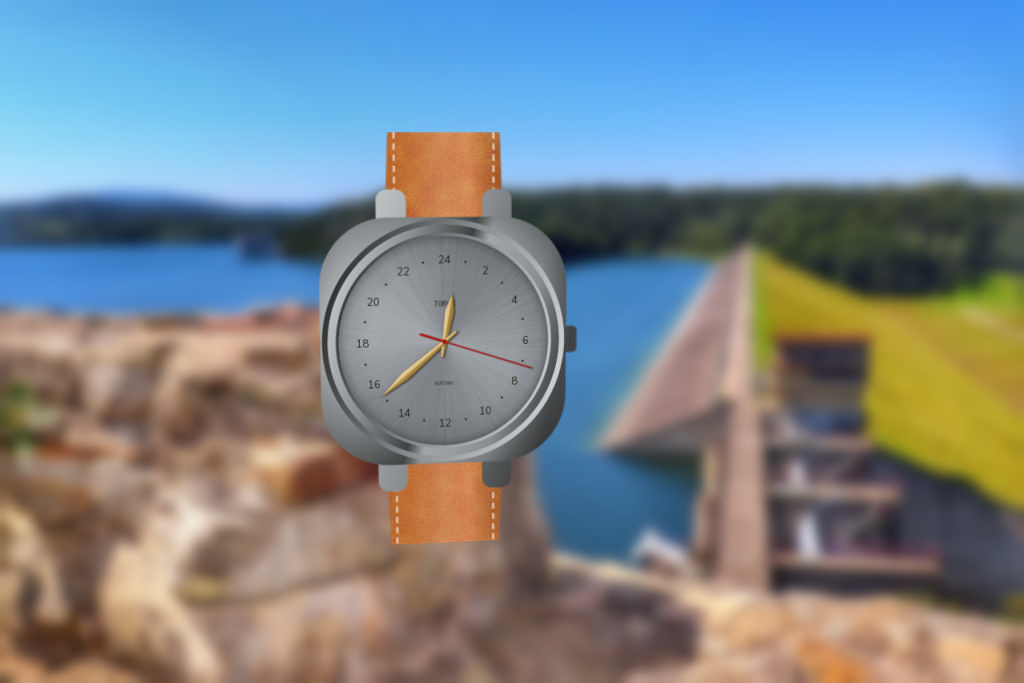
0:38:18
